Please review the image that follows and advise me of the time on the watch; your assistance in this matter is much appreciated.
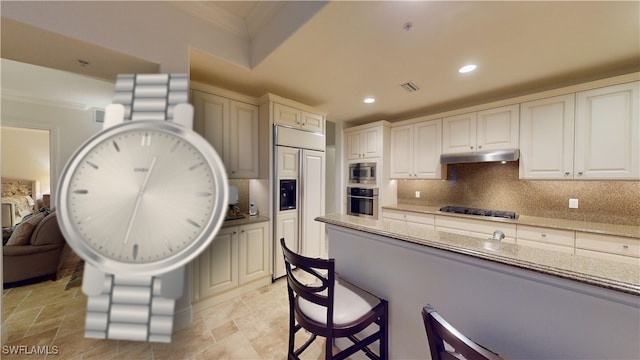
12:32
